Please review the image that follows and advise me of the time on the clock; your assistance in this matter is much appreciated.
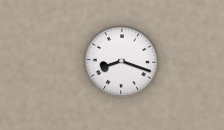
8:18
